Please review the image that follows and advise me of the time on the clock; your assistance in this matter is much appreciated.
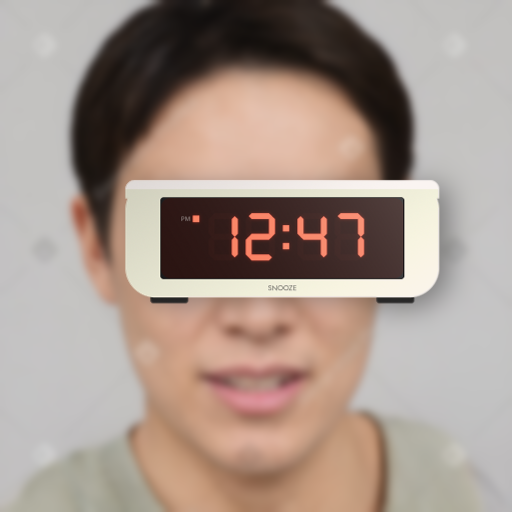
12:47
